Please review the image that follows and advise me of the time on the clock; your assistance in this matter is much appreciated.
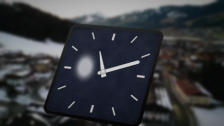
11:11
